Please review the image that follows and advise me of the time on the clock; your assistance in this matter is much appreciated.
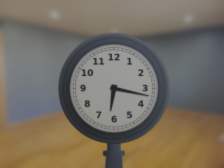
6:17
